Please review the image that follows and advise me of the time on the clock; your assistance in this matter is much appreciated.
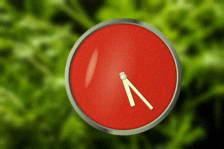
5:23
